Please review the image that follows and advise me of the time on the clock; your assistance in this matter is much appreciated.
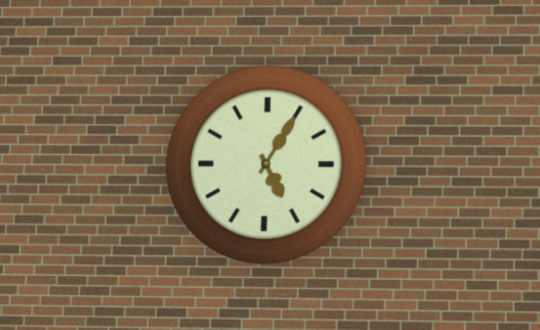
5:05
